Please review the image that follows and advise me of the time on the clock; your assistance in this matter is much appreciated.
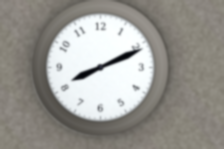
8:11
